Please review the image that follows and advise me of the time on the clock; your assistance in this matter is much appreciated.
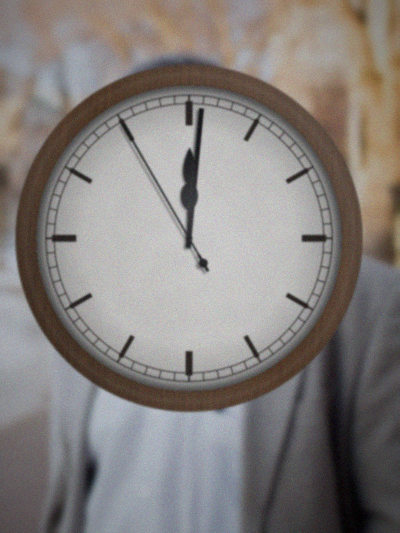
12:00:55
